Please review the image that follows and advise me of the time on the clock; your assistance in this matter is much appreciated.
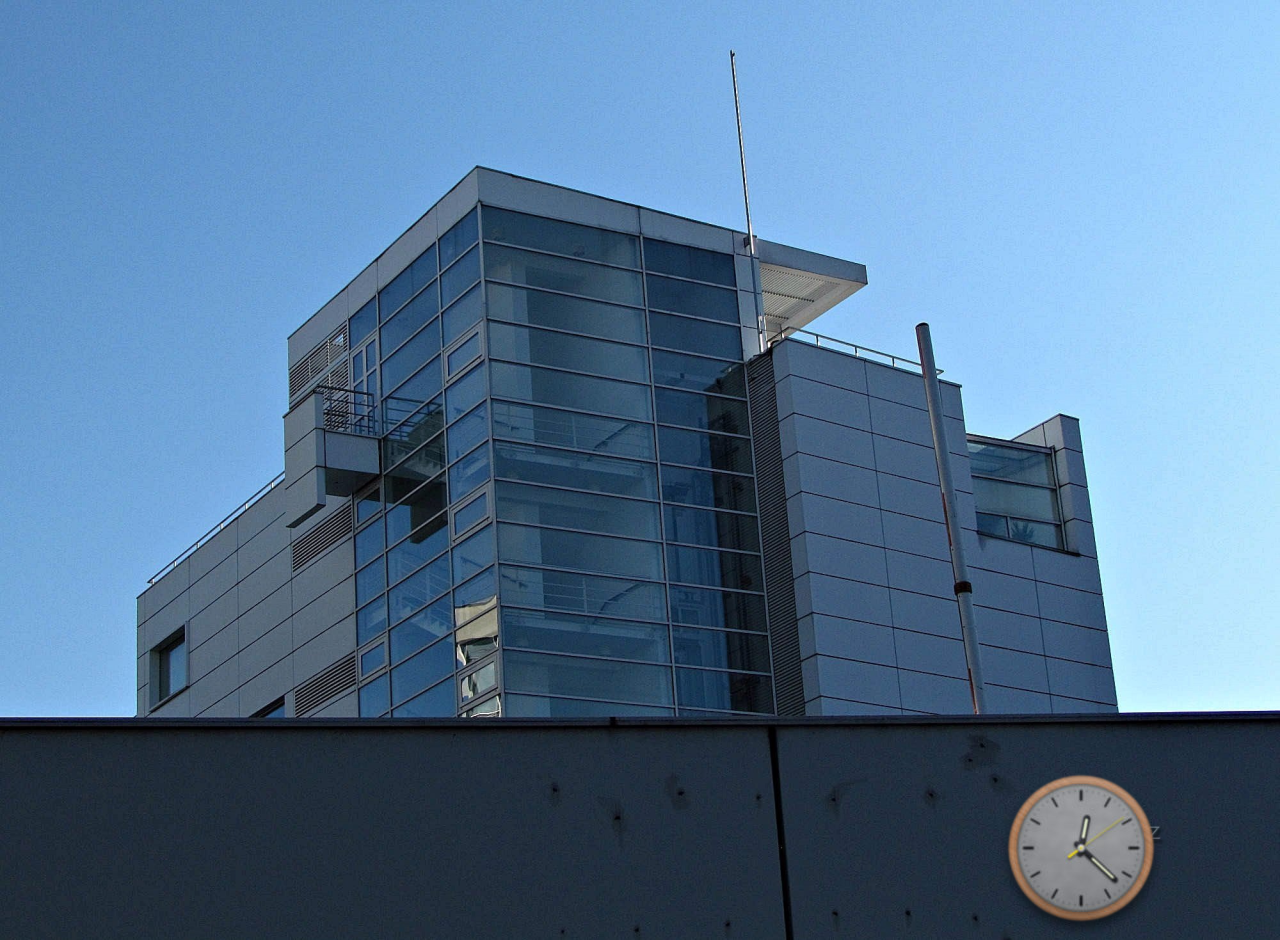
12:22:09
